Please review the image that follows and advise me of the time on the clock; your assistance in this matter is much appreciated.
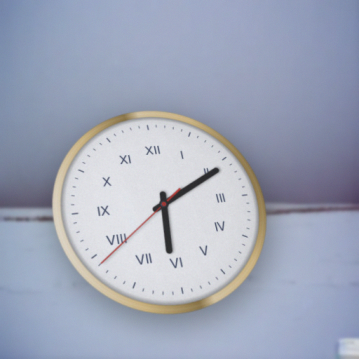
6:10:39
